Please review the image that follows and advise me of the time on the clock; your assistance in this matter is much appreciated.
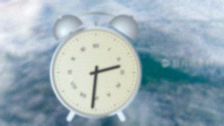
2:31
